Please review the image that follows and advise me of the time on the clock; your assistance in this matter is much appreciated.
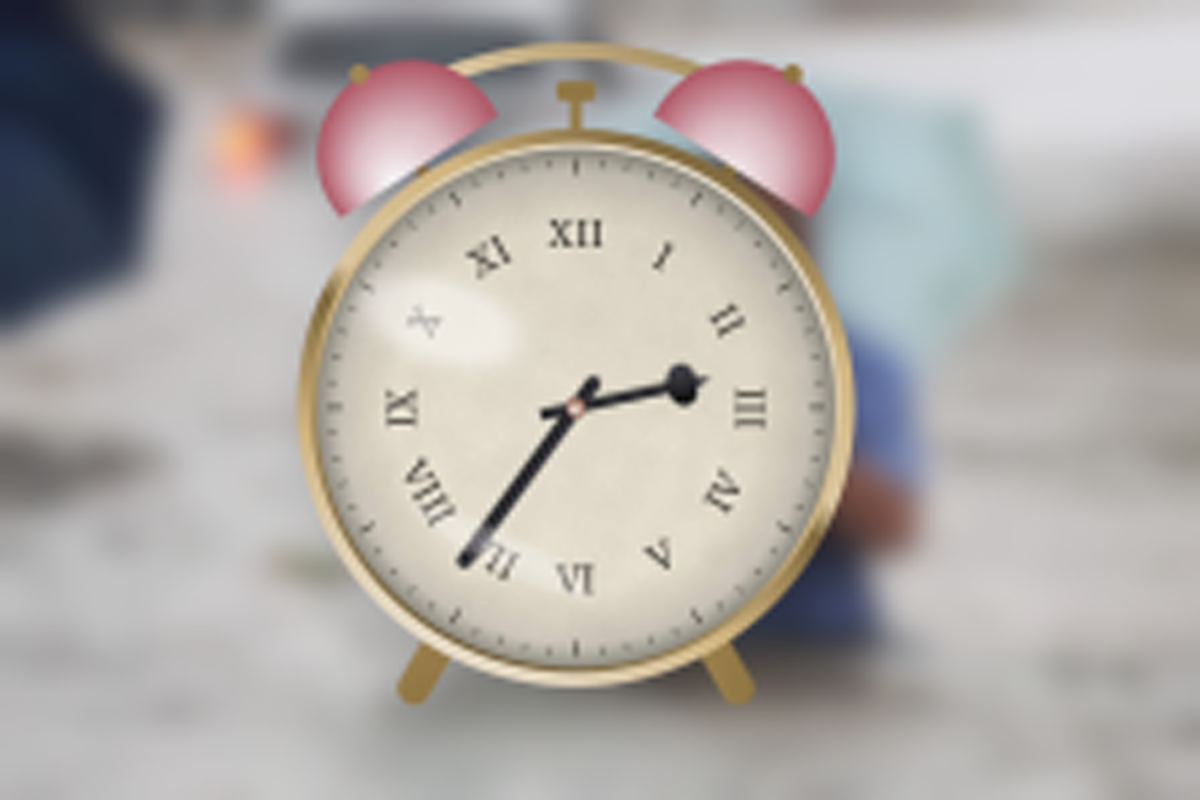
2:36
